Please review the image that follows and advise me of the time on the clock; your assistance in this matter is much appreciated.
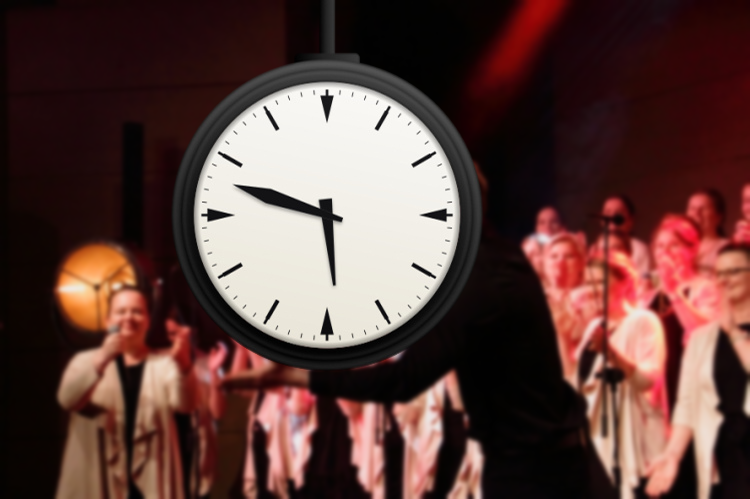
5:48
